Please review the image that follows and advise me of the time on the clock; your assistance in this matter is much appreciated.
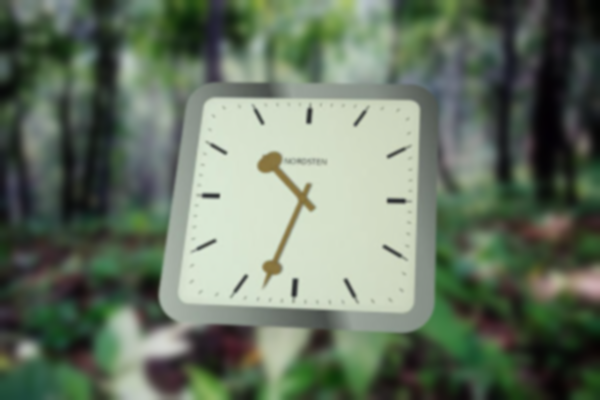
10:33
